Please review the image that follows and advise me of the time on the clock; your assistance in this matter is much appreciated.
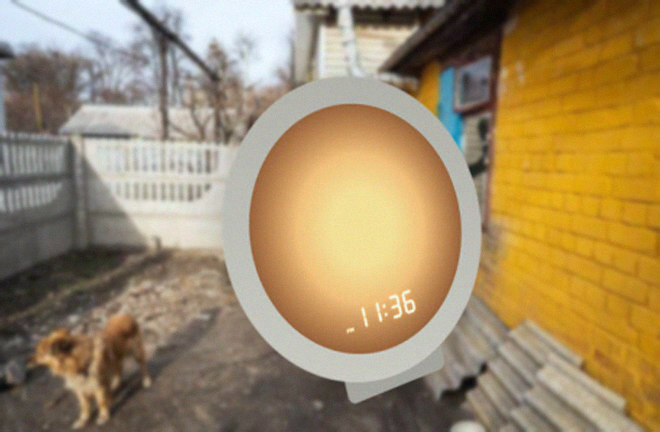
11:36
